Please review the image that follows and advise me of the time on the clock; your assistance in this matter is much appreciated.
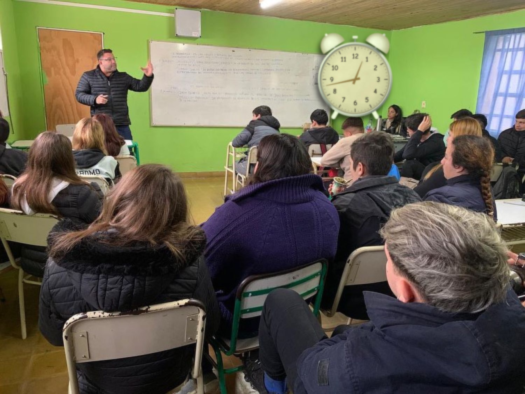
12:43
